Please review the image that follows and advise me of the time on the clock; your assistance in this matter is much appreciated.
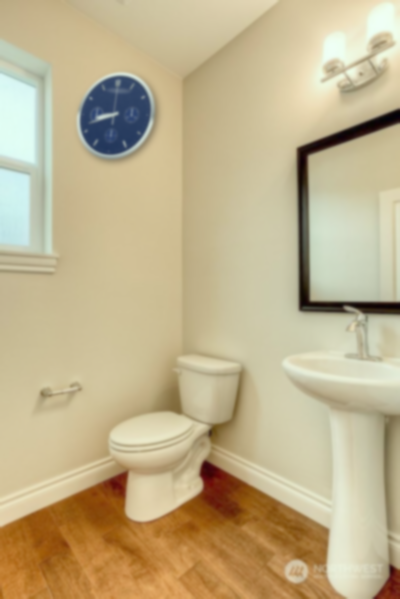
8:42
